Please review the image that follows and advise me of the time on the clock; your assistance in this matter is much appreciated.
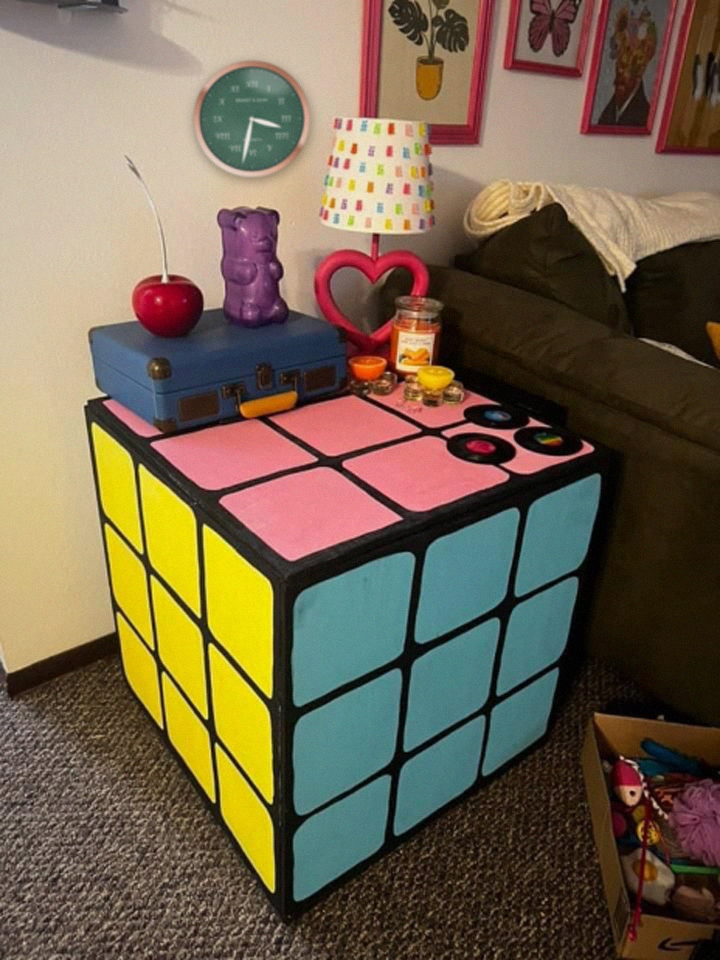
3:32
